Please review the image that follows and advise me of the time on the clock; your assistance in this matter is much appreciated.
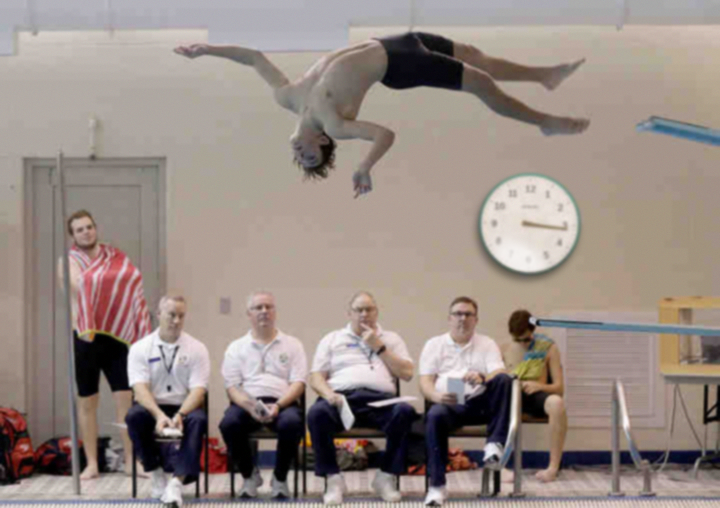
3:16
